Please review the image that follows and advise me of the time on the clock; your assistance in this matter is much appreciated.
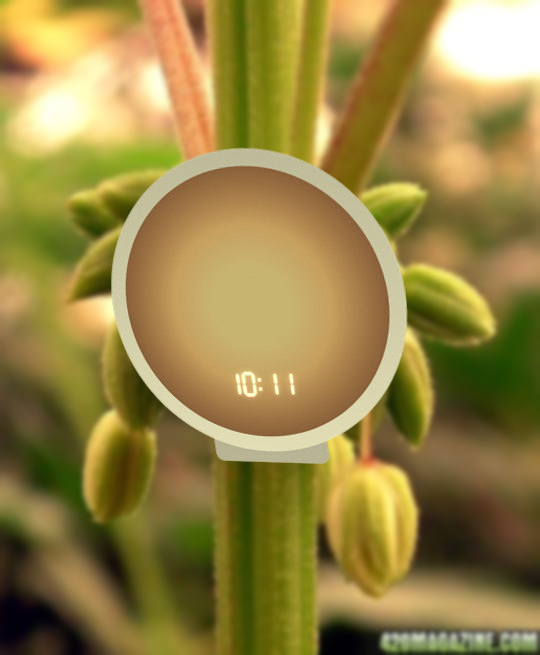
10:11
